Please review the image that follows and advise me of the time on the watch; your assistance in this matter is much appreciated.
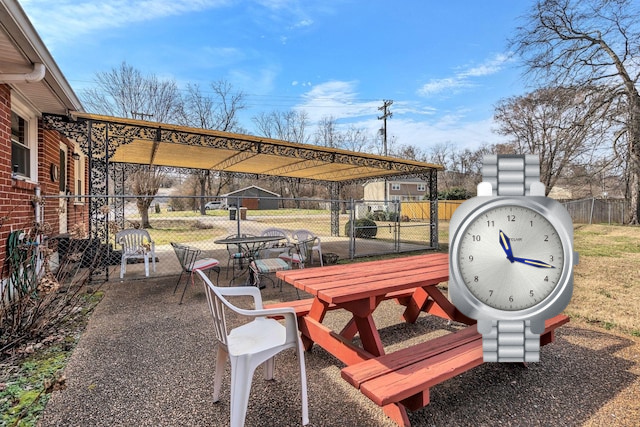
11:17
